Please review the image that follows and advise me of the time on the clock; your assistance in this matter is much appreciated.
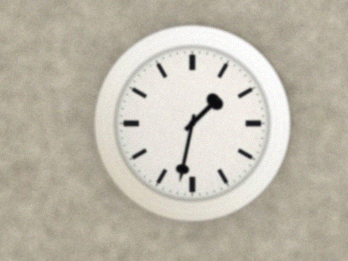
1:32
